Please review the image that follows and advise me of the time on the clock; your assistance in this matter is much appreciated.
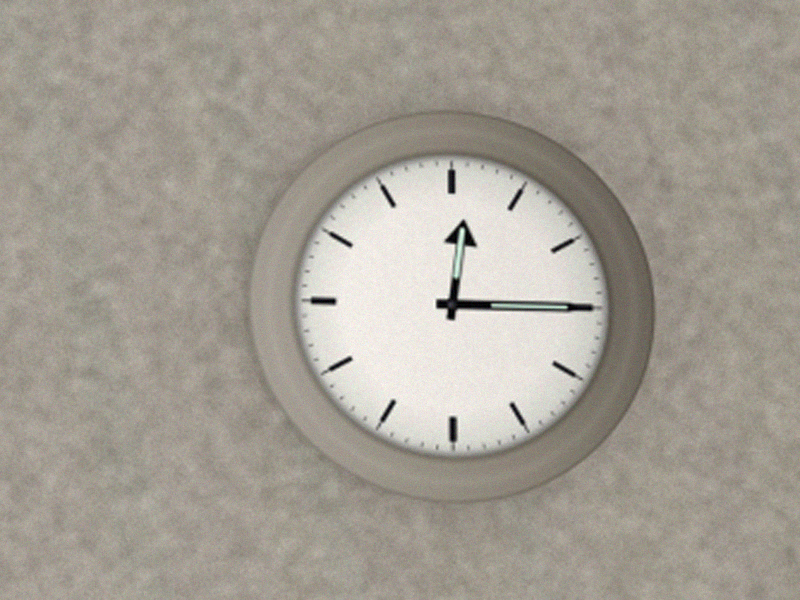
12:15
